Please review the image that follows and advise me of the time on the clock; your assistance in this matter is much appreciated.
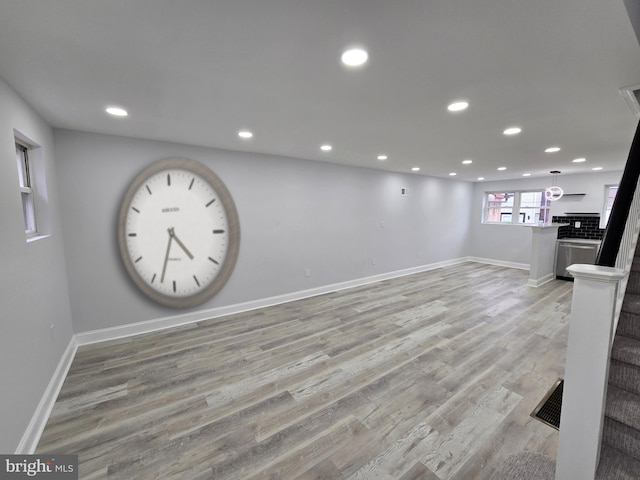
4:33
